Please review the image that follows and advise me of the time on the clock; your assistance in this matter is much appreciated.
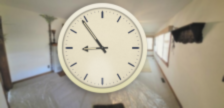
8:54
